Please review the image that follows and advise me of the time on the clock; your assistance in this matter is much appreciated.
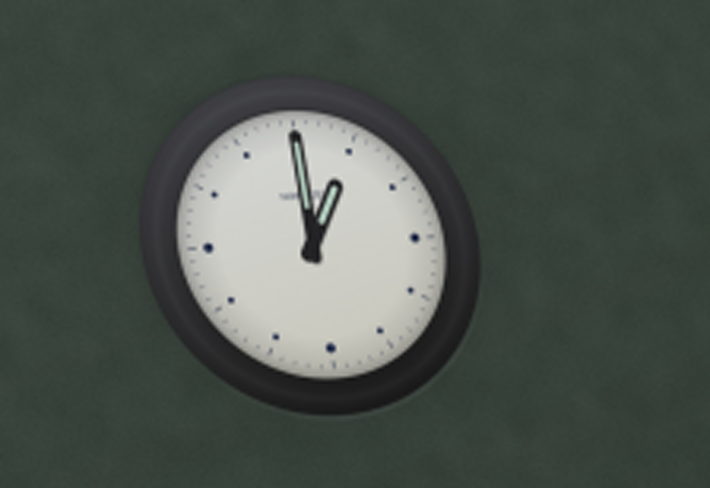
1:00
